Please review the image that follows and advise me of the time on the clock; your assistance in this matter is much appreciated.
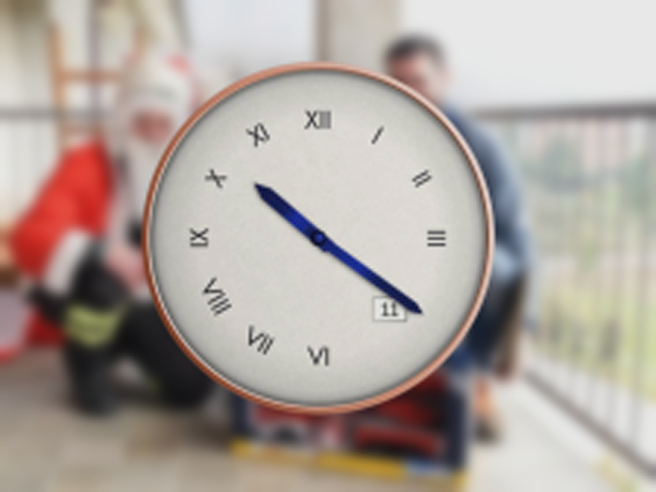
10:21
